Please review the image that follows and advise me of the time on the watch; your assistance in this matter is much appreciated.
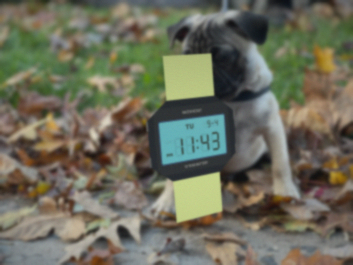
11:43
